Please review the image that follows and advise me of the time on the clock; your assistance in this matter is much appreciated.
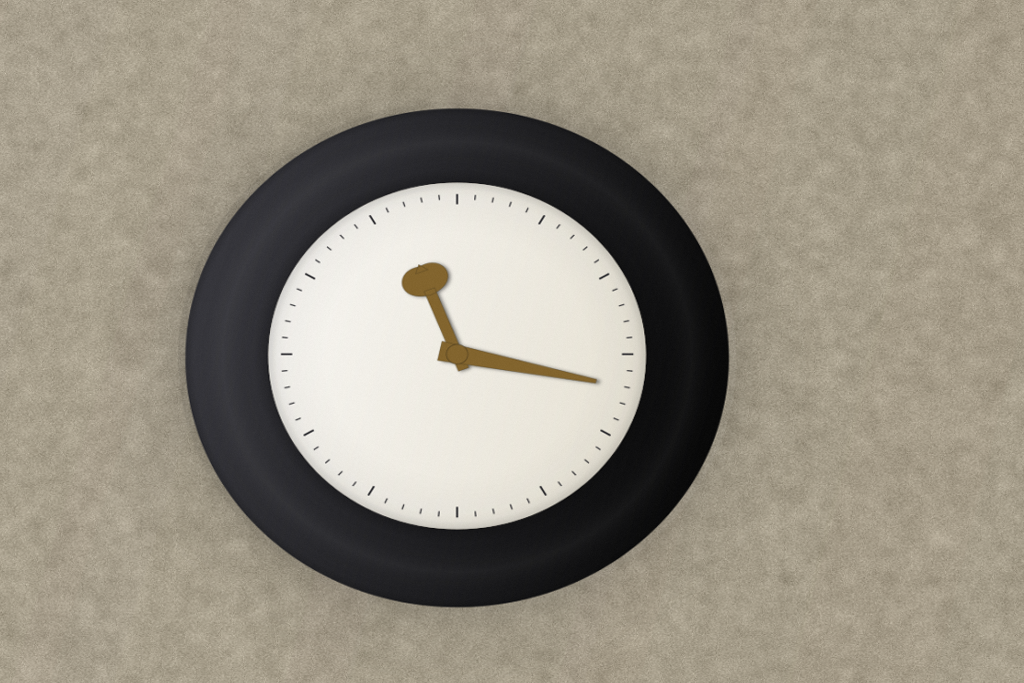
11:17
